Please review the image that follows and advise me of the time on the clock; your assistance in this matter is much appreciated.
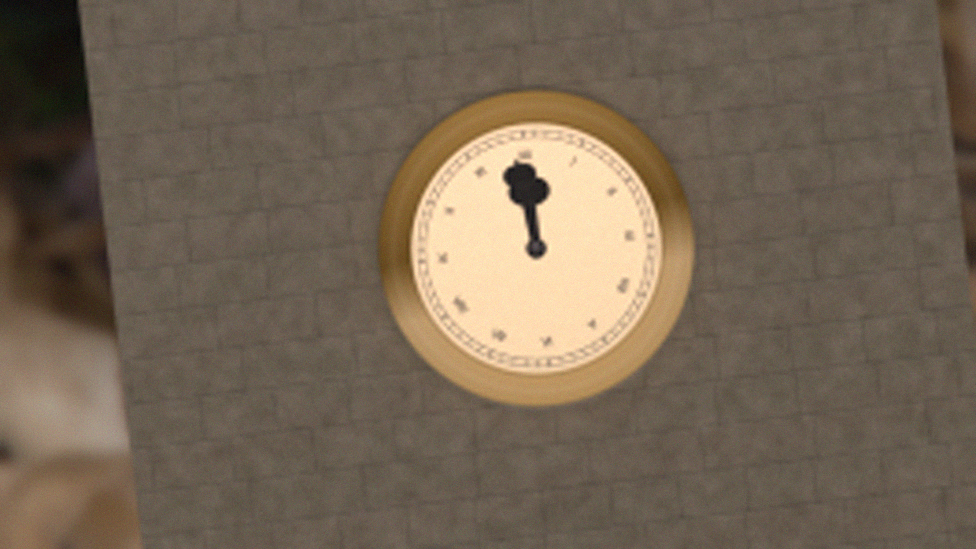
11:59
